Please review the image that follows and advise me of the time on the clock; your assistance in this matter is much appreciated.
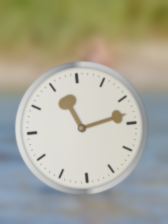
11:13
